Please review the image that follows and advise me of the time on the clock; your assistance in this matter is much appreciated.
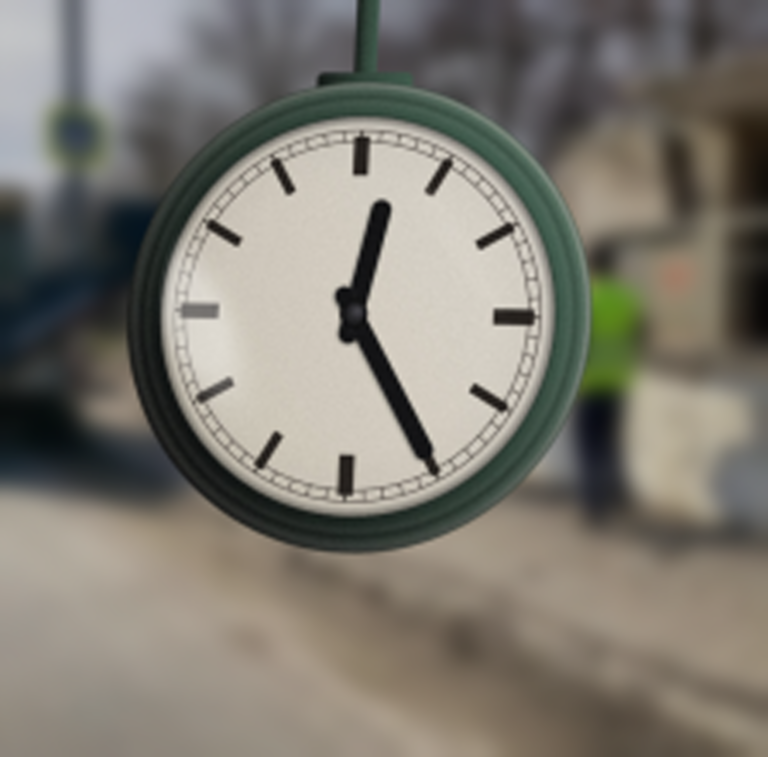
12:25
